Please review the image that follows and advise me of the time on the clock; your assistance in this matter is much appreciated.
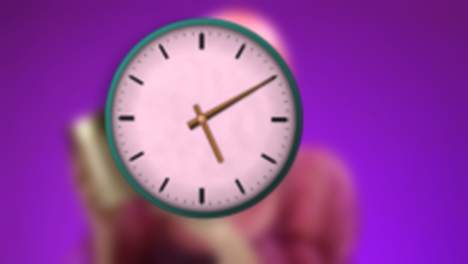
5:10
